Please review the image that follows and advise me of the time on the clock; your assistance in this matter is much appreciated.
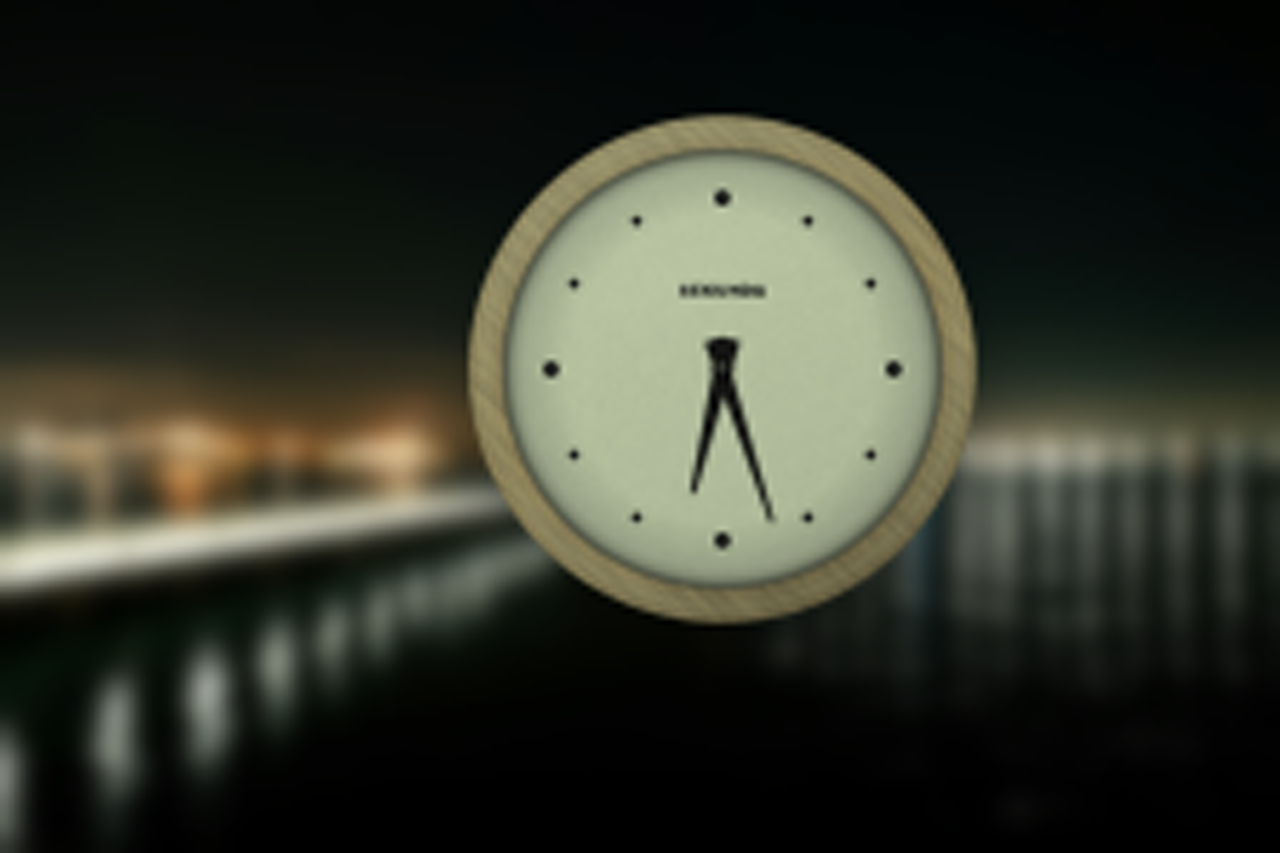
6:27
